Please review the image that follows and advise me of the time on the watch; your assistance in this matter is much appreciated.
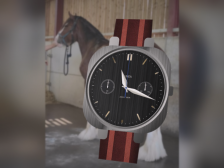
11:18
